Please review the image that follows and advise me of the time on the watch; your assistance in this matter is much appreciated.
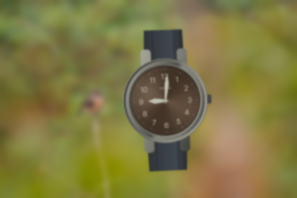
9:01
